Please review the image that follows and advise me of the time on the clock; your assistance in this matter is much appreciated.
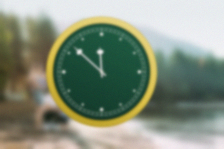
11:52
